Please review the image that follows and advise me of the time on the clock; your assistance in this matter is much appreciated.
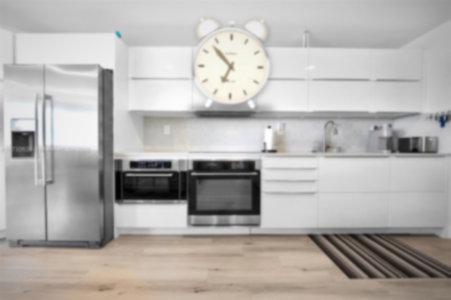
6:53
